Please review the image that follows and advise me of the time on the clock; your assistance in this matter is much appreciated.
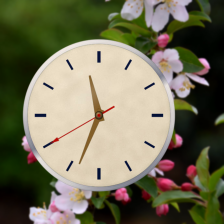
11:33:40
